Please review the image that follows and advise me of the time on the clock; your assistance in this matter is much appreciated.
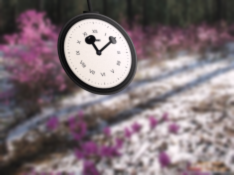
11:09
